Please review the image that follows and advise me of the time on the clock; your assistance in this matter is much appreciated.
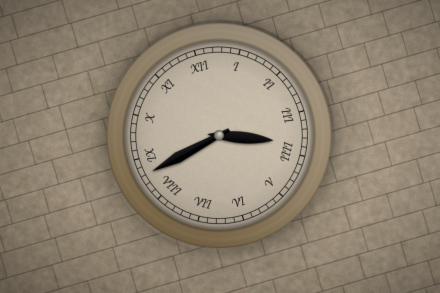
3:43
